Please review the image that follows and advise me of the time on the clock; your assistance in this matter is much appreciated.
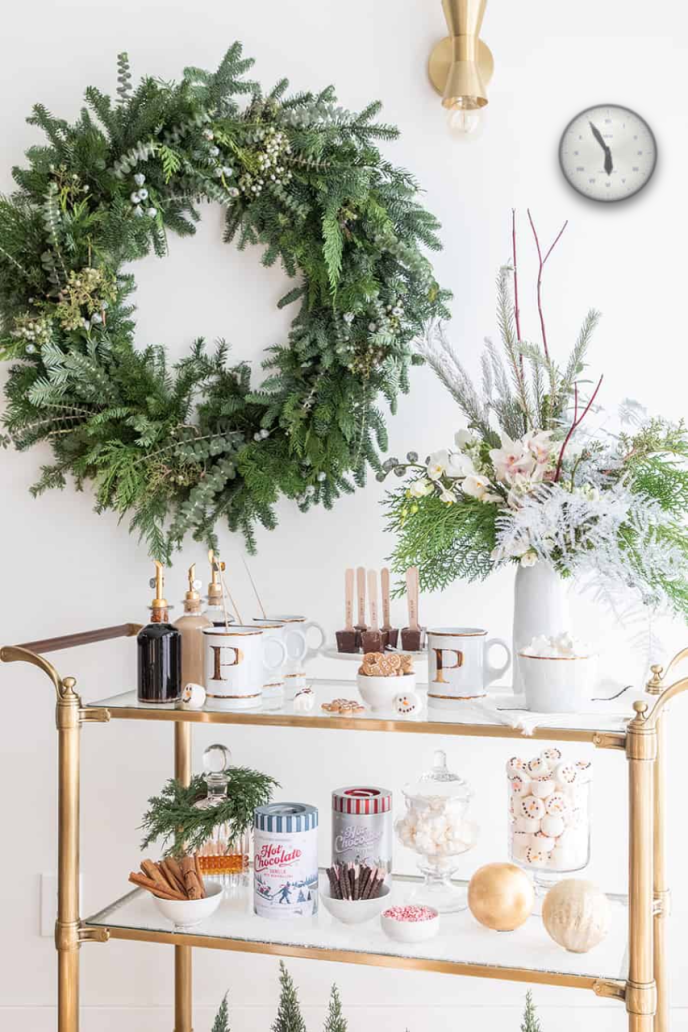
5:55
